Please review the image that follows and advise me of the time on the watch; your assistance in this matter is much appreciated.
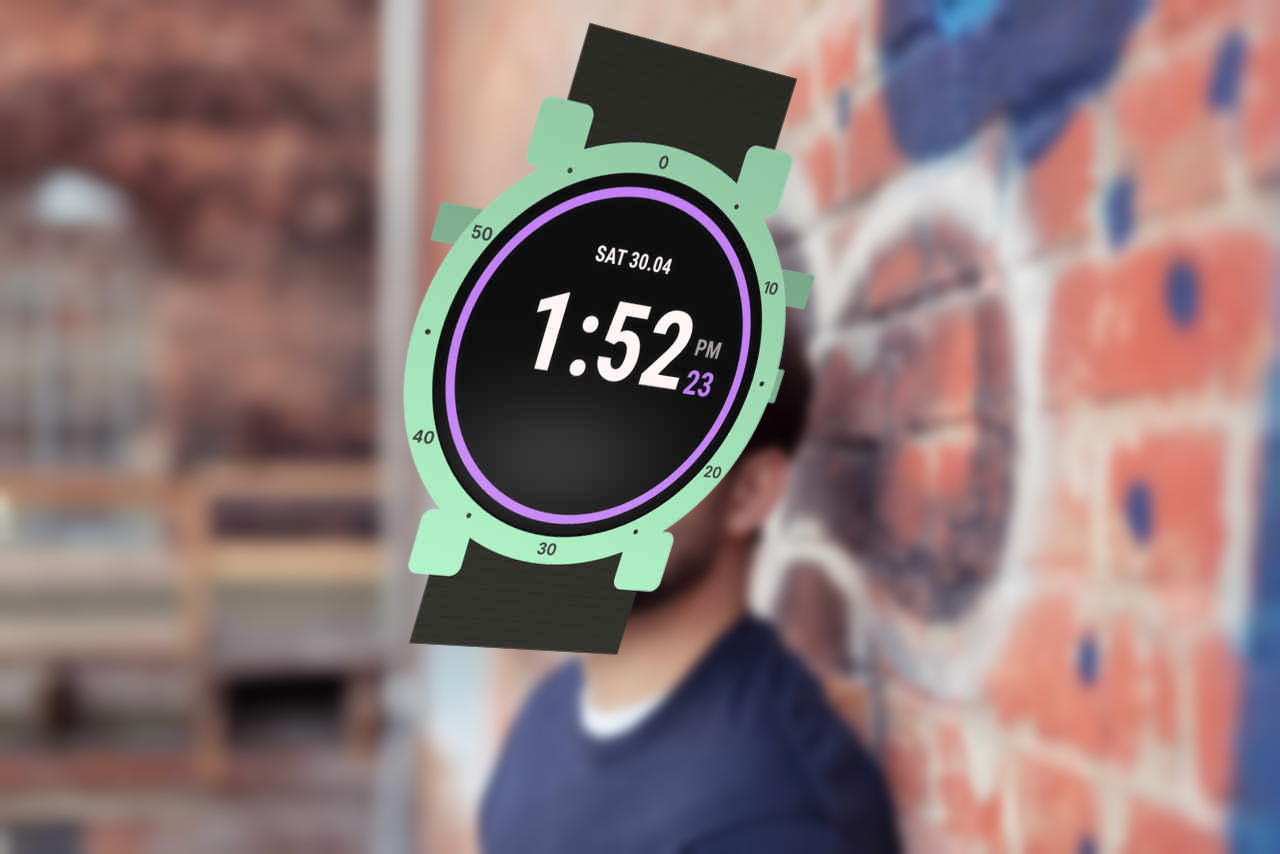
1:52:23
